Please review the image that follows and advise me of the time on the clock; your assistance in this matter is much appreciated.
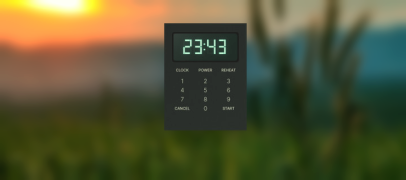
23:43
